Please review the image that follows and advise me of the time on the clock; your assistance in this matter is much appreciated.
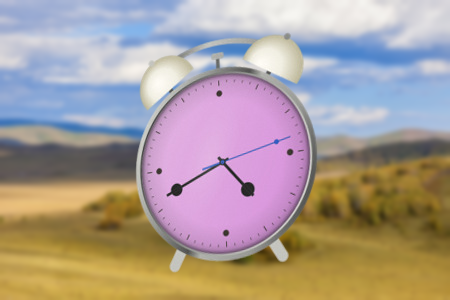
4:41:13
